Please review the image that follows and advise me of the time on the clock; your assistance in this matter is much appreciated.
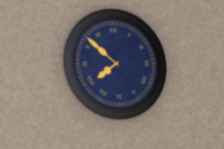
7:52
